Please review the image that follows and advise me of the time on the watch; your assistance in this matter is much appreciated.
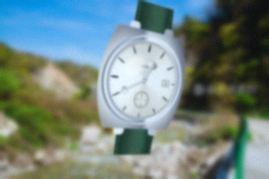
12:40
